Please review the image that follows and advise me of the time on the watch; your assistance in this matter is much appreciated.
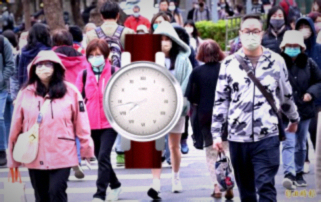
7:43
